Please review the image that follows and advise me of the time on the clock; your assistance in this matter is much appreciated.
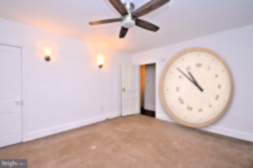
10:52
